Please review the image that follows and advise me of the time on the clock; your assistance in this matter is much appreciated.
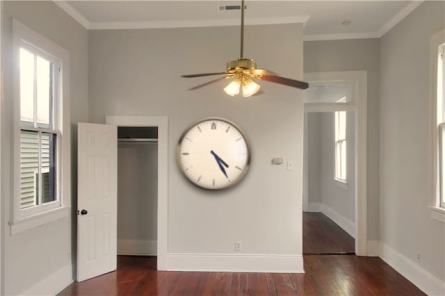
4:25
